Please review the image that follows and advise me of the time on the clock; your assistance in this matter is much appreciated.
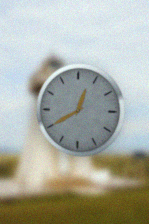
12:40
